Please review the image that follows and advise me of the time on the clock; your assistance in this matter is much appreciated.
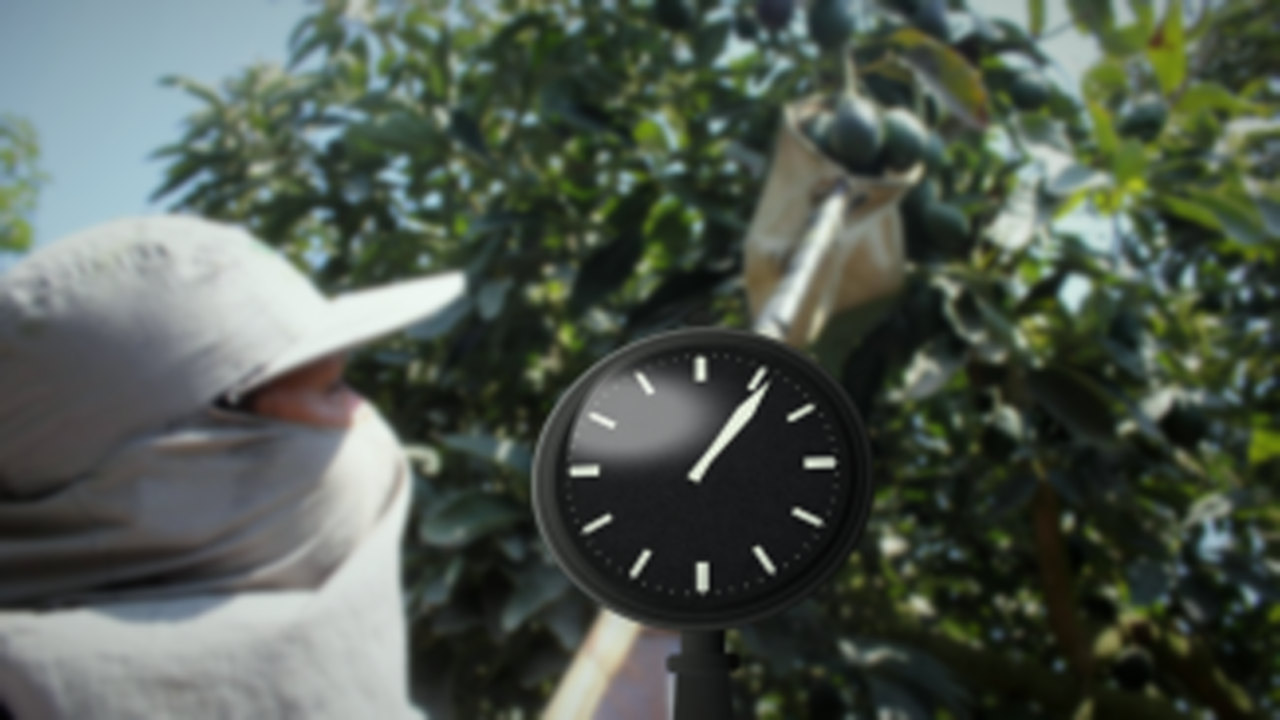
1:06
